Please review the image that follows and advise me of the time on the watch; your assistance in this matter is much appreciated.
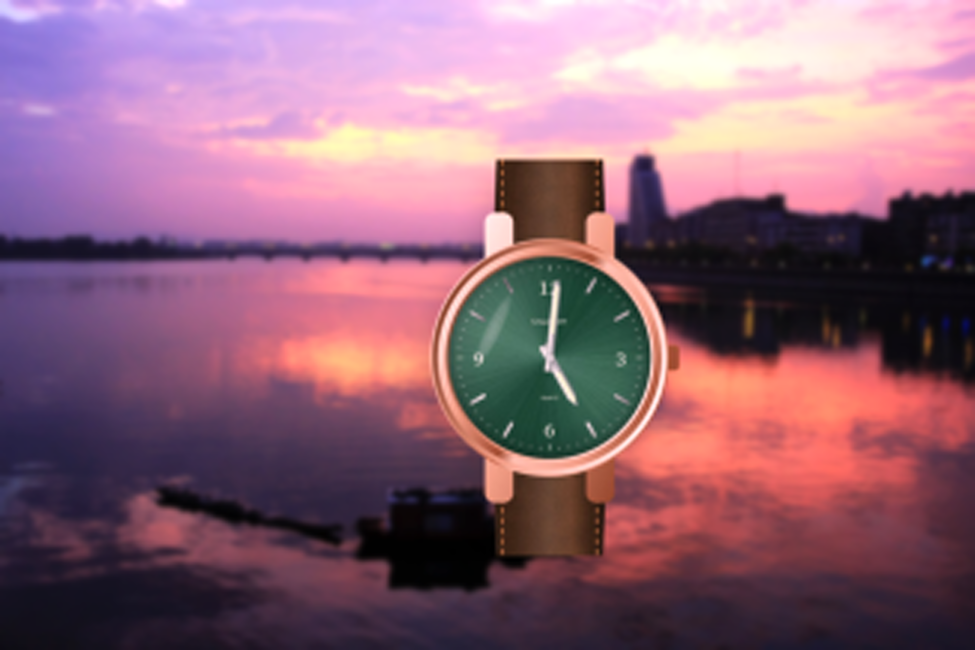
5:01
